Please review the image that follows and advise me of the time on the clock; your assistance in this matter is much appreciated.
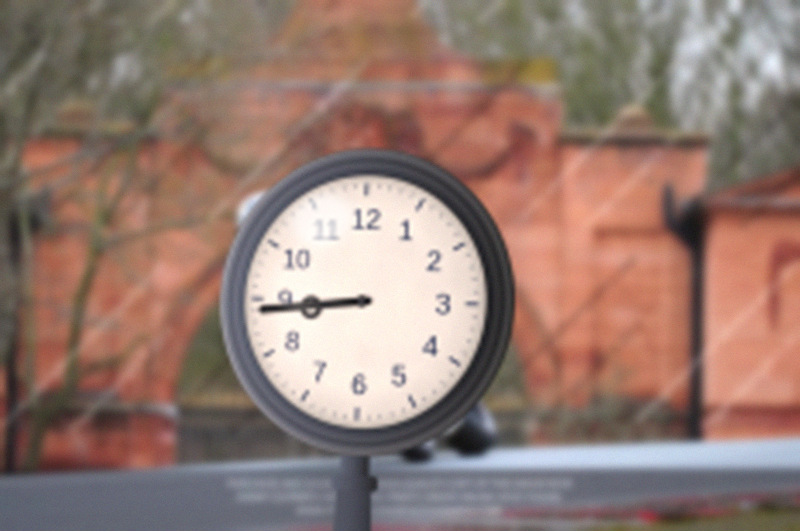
8:44
